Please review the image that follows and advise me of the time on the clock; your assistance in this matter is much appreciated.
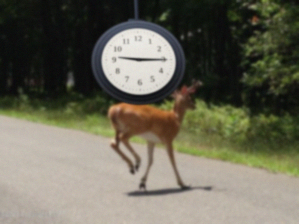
9:15
